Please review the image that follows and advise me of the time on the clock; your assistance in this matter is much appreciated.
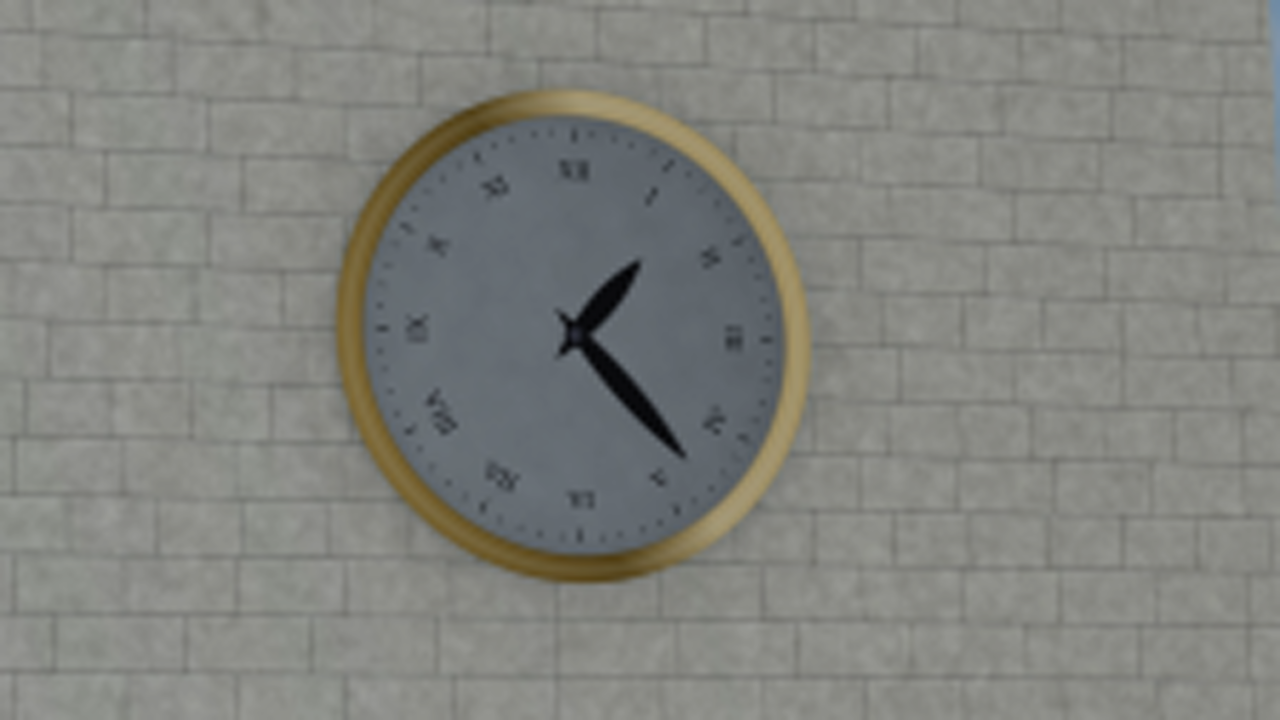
1:23
